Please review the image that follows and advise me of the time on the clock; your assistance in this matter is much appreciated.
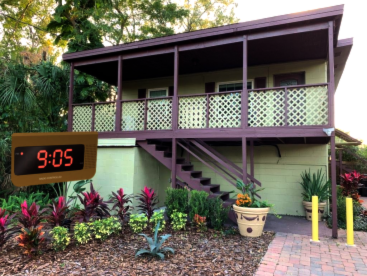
9:05
